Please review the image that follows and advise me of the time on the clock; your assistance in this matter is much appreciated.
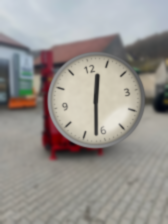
12:32
